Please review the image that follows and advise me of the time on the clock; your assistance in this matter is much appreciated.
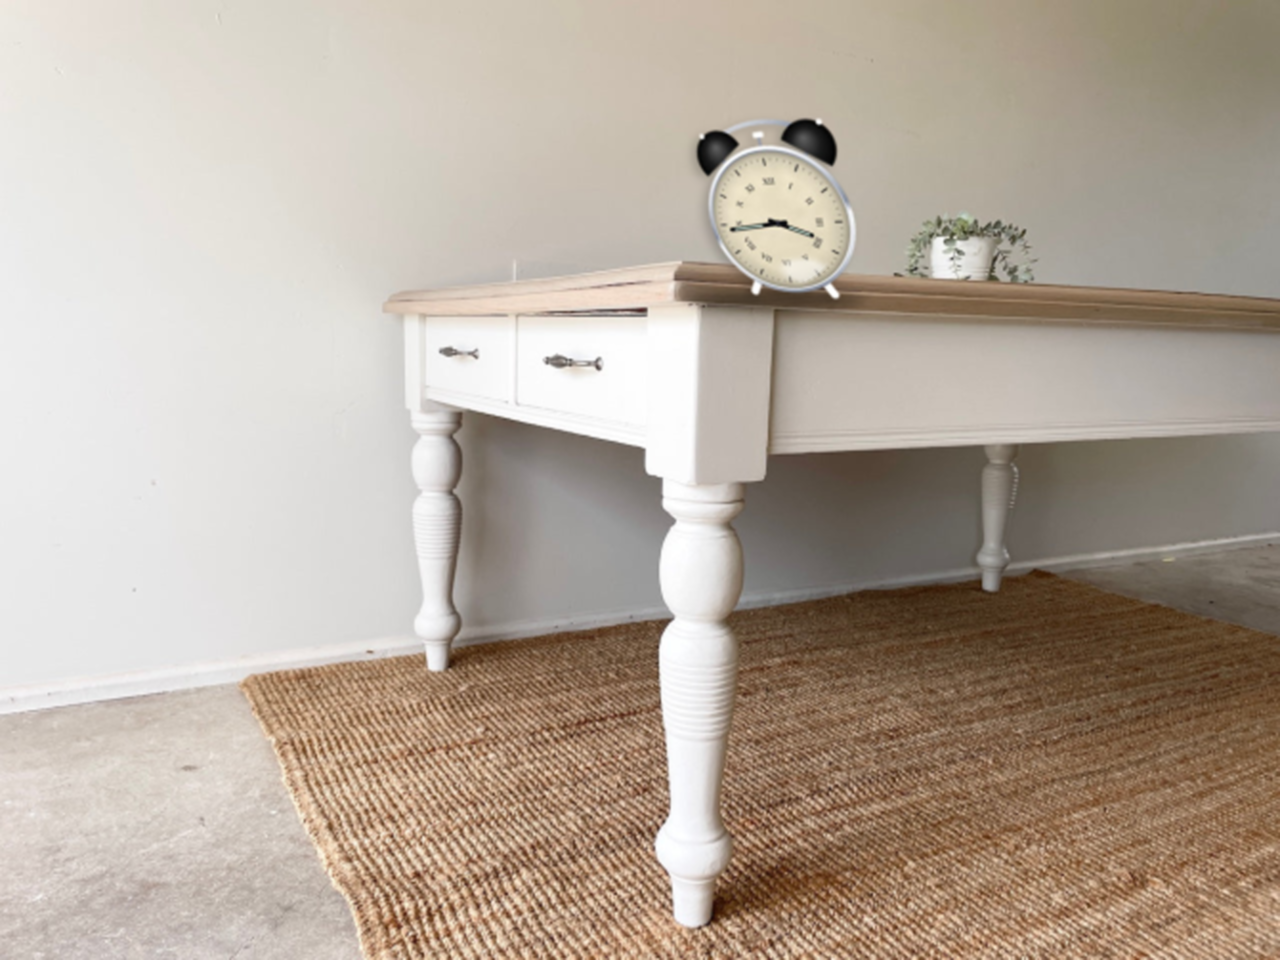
3:44
